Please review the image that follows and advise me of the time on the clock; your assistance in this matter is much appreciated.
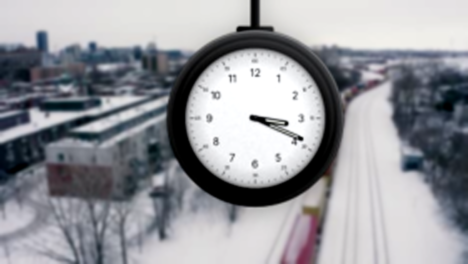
3:19
